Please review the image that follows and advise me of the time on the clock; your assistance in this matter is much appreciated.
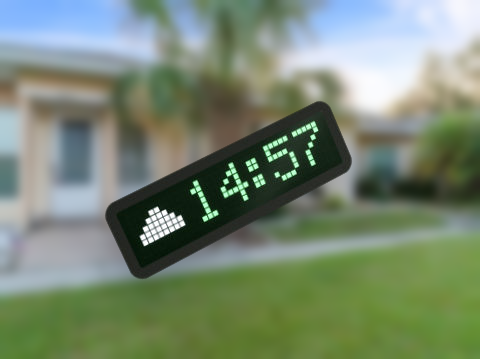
14:57
